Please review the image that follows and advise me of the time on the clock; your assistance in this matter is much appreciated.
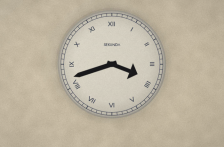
3:42
